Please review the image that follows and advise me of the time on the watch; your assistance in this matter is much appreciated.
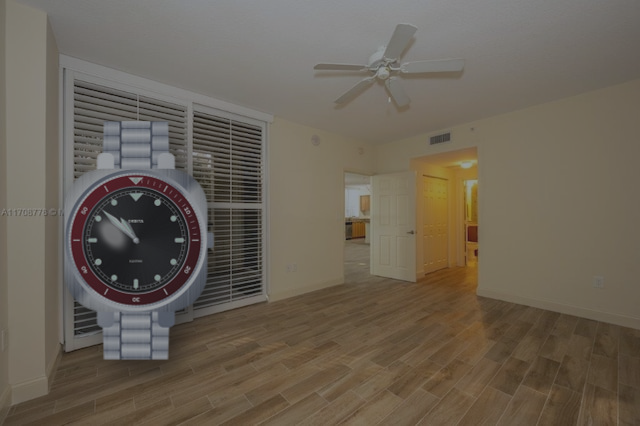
10:52
